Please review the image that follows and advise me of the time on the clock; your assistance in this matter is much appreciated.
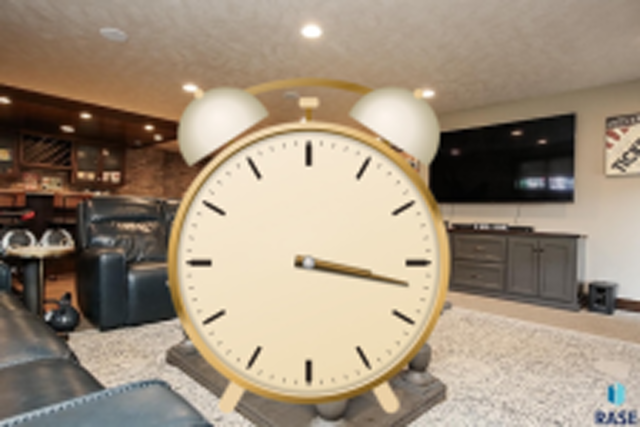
3:17
